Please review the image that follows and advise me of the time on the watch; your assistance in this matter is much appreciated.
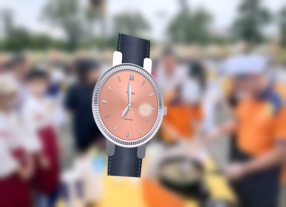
6:59
